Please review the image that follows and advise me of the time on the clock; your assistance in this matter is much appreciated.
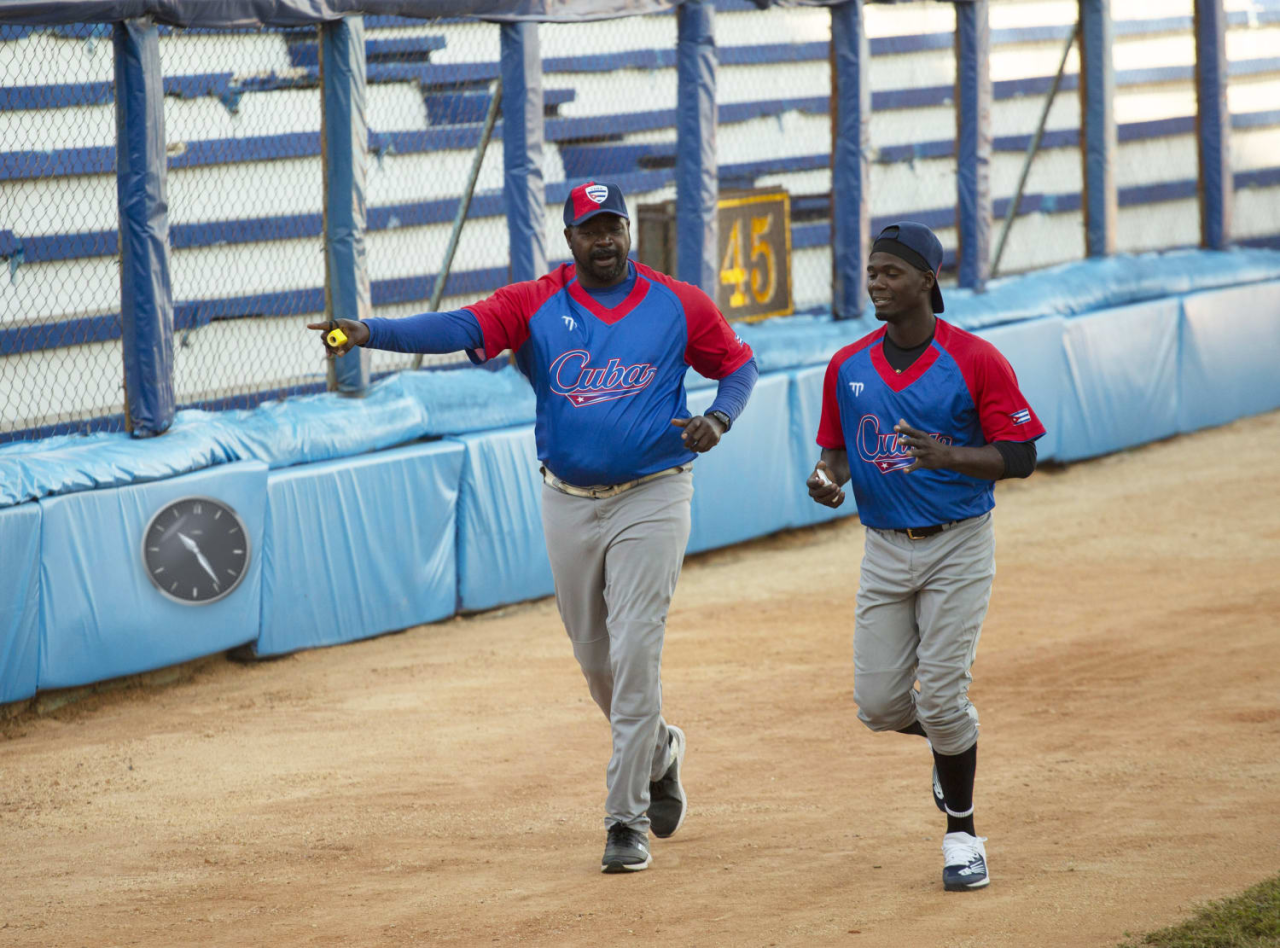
10:24
